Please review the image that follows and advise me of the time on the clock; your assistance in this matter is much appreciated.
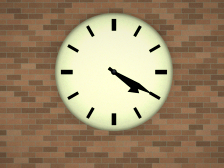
4:20
